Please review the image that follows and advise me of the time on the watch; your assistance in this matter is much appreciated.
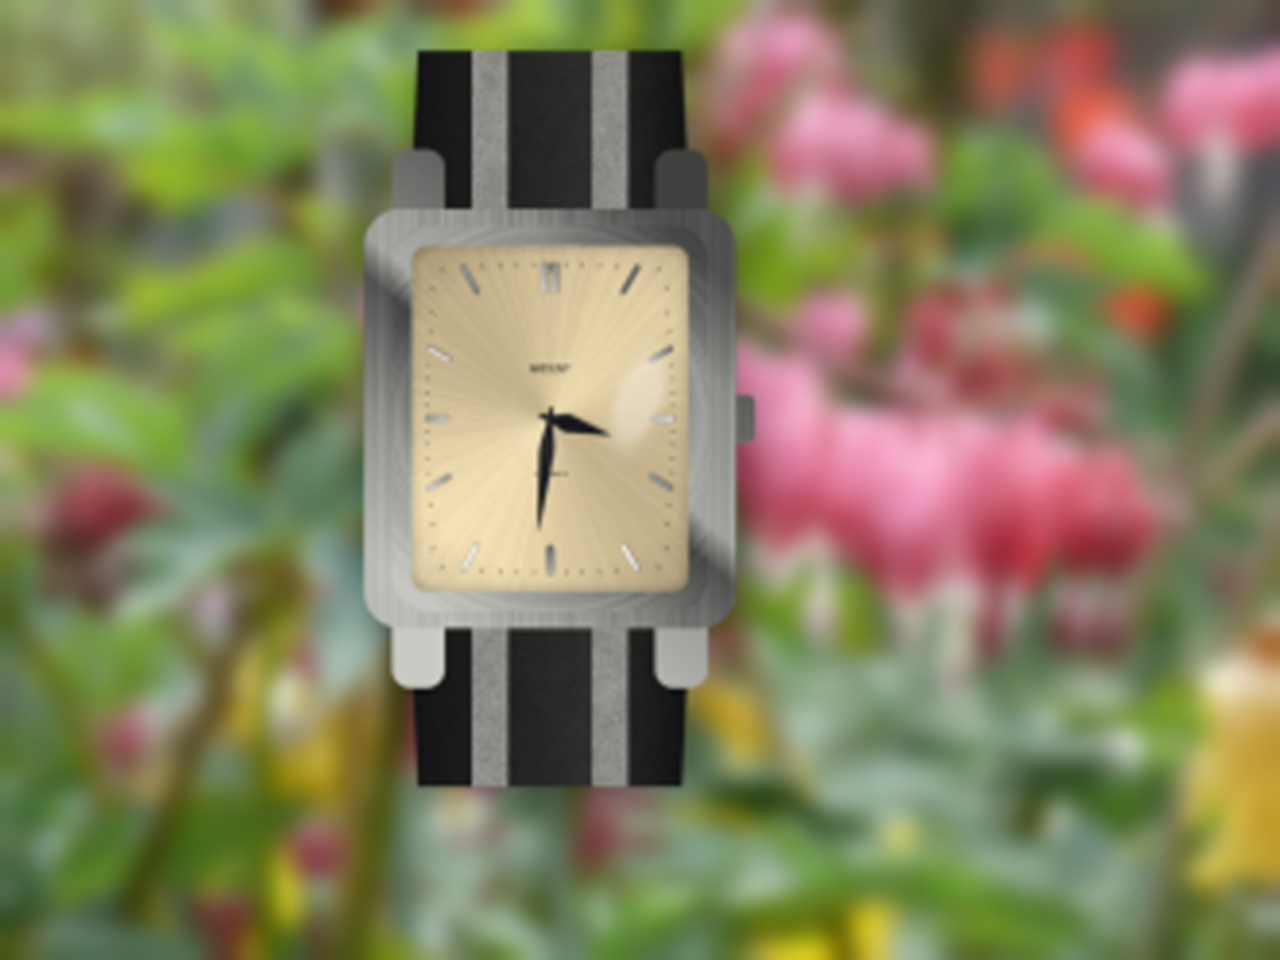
3:31
